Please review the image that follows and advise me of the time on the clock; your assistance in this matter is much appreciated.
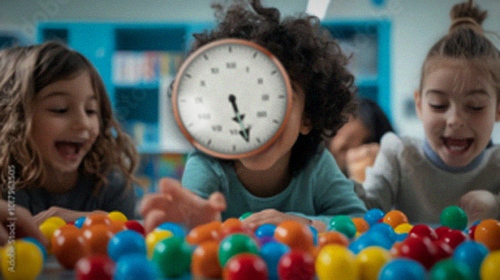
5:27
